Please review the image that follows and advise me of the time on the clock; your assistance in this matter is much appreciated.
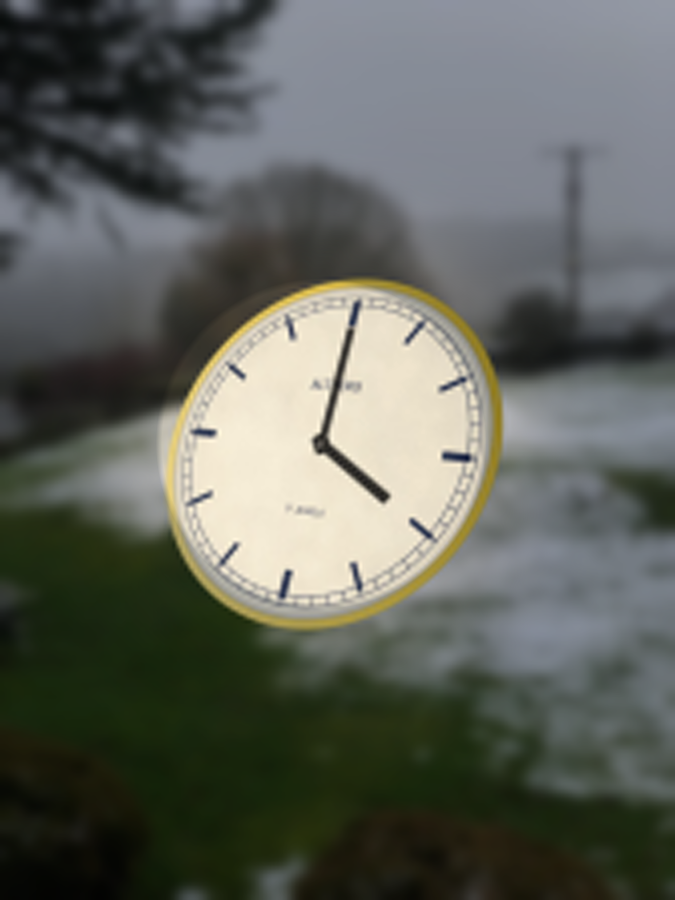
4:00
